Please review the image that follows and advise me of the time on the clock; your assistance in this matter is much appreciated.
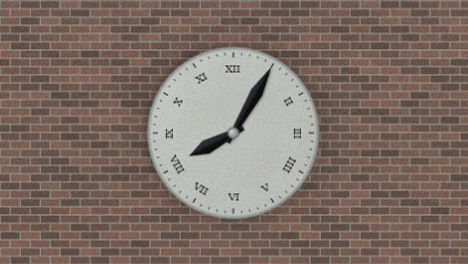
8:05
